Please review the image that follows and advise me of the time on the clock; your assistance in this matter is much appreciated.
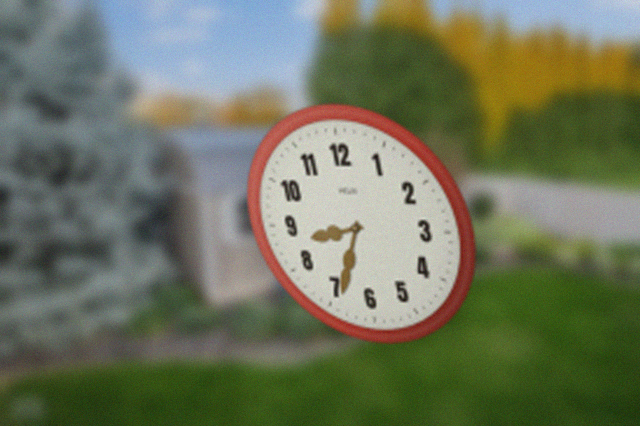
8:34
